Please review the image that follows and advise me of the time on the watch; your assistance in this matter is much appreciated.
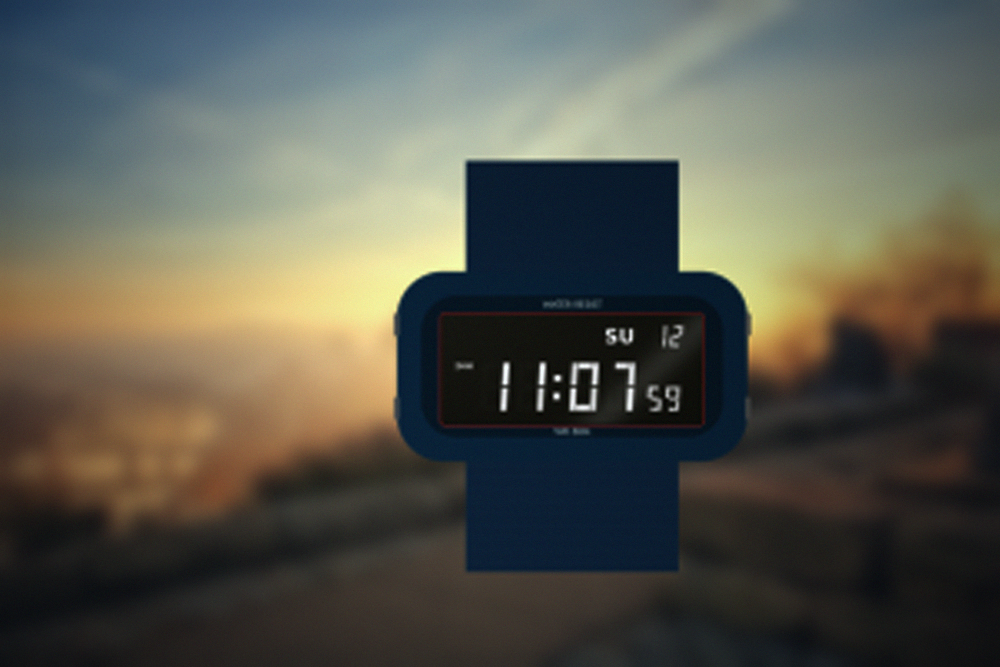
11:07:59
